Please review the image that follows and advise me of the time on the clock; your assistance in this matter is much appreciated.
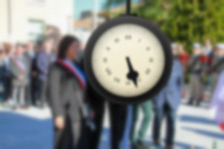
5:27
